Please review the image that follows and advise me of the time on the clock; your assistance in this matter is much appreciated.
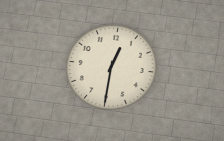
12:30
